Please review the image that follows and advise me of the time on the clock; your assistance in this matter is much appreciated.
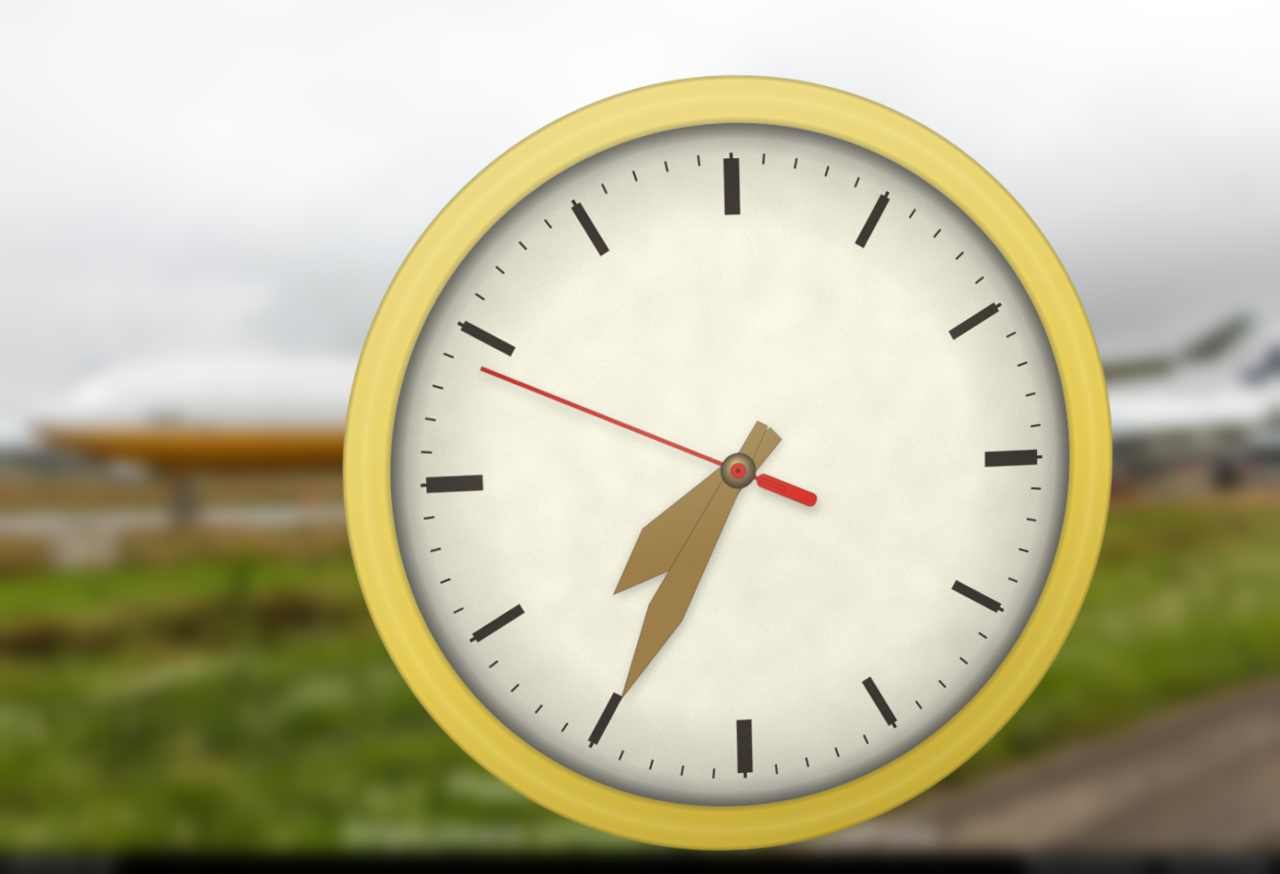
7:34:49
